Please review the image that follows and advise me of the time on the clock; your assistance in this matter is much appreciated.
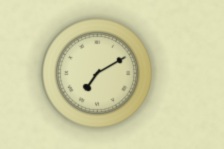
7:10
